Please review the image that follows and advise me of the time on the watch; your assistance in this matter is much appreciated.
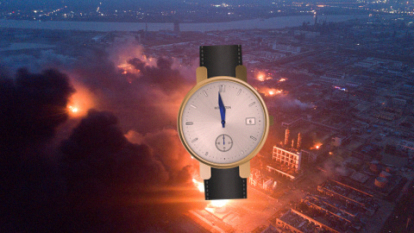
11:59
